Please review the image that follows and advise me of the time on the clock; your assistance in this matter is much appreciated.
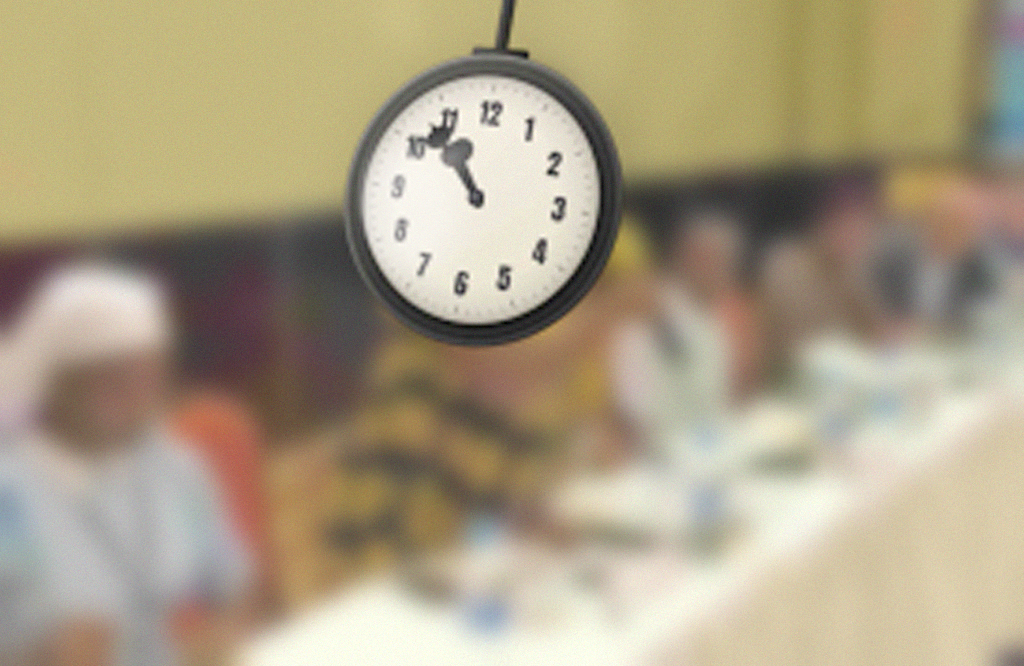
10:53
